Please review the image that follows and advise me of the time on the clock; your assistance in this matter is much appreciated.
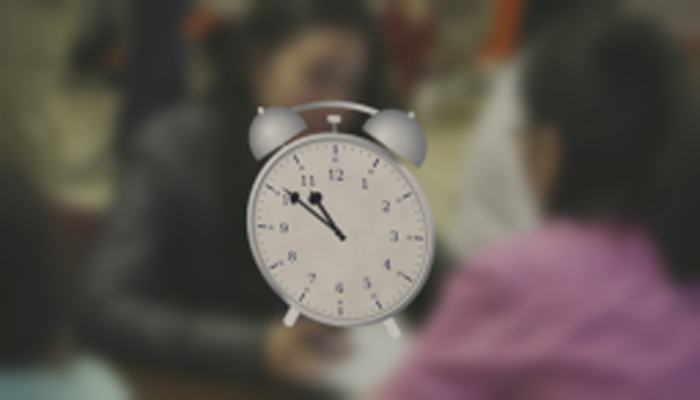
10:51
